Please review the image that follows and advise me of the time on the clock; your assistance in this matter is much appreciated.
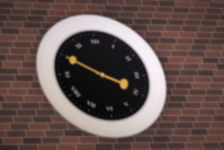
3:50
